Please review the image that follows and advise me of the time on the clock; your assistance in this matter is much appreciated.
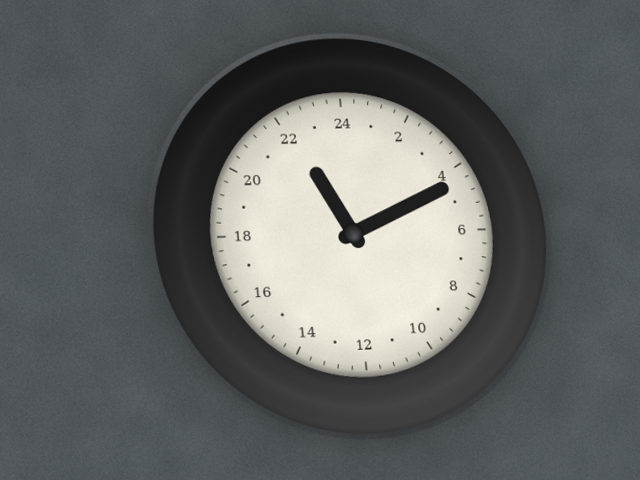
22:11
